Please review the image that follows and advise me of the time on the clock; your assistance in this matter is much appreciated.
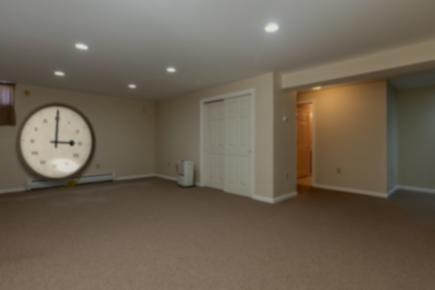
3:00
